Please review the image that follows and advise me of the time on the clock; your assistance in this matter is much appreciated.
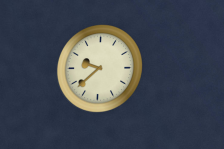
9:38
